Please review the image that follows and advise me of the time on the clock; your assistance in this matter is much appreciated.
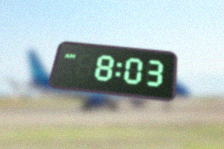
8:03
